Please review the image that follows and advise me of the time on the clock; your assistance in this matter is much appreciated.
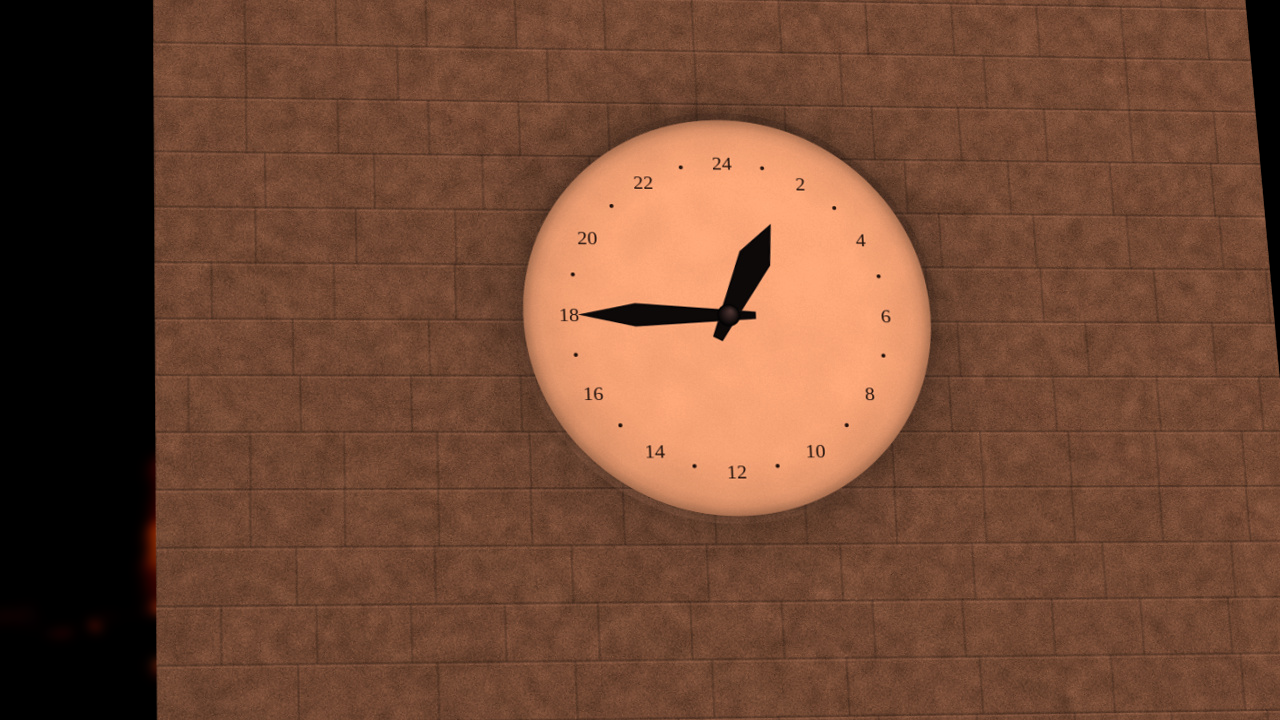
1:45
